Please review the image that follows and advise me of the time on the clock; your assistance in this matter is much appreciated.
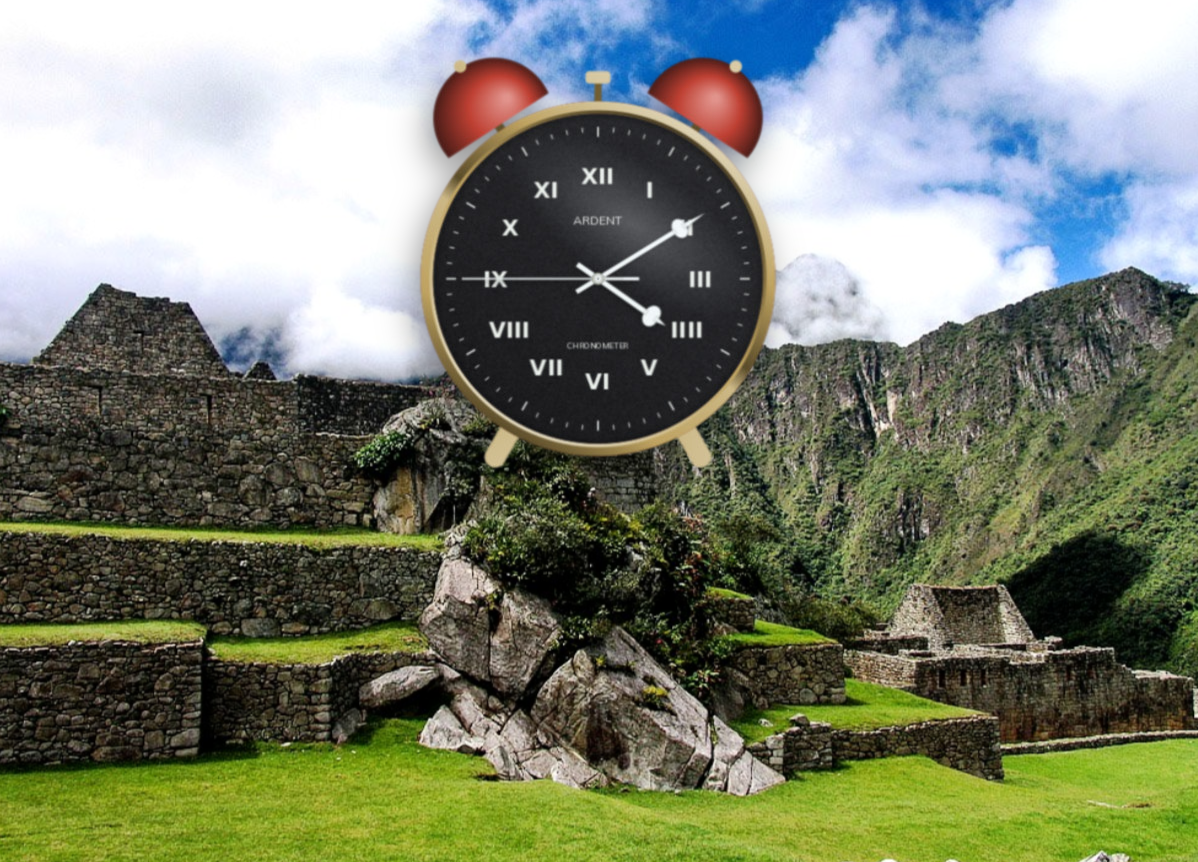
4:09:45
